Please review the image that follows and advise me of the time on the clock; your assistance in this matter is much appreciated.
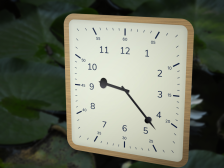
9:23
